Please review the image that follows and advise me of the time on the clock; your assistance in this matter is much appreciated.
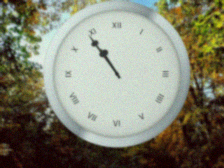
10:54
